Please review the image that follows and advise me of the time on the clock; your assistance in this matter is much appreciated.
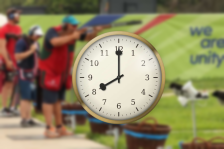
8:00
